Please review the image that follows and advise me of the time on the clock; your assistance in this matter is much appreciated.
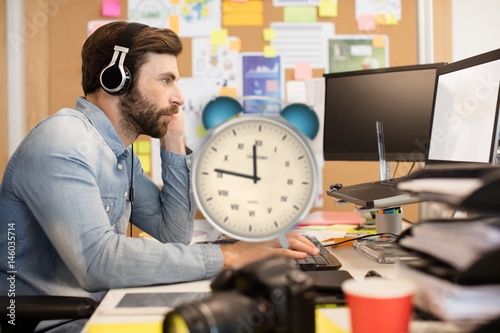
11:46
